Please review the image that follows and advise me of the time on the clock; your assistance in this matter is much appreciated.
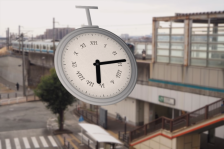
6:14
